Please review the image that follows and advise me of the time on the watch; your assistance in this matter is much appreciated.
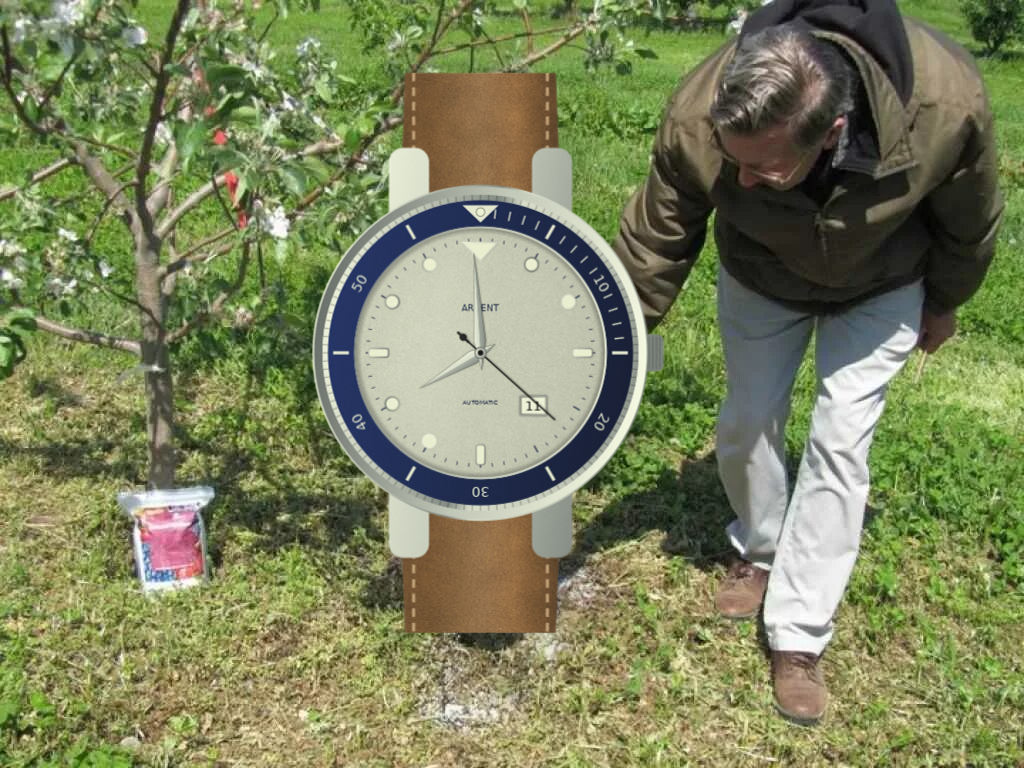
7:59:22
